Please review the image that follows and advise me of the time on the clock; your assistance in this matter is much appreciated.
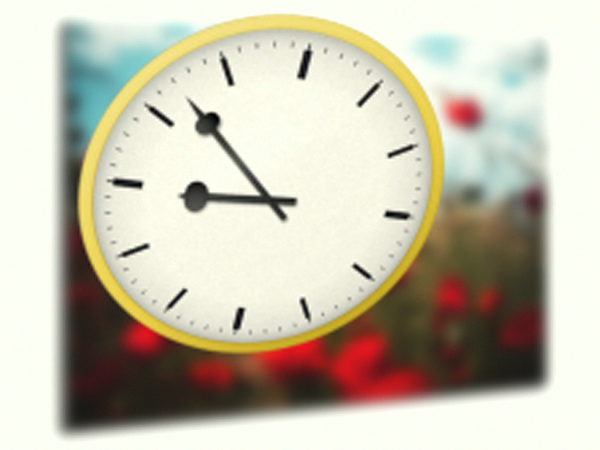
8:52
